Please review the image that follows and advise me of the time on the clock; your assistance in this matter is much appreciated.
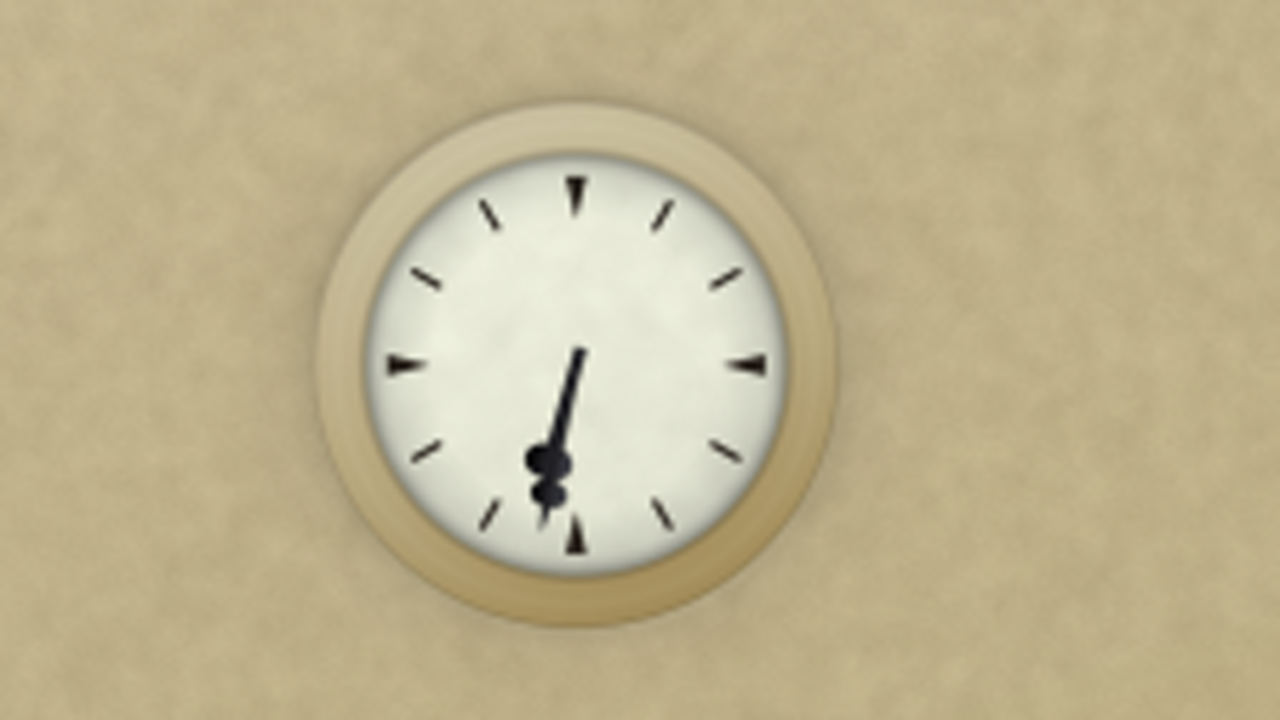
6:32
